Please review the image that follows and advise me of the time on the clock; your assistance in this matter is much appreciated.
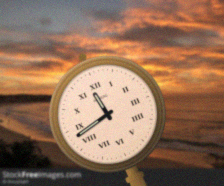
11:43
